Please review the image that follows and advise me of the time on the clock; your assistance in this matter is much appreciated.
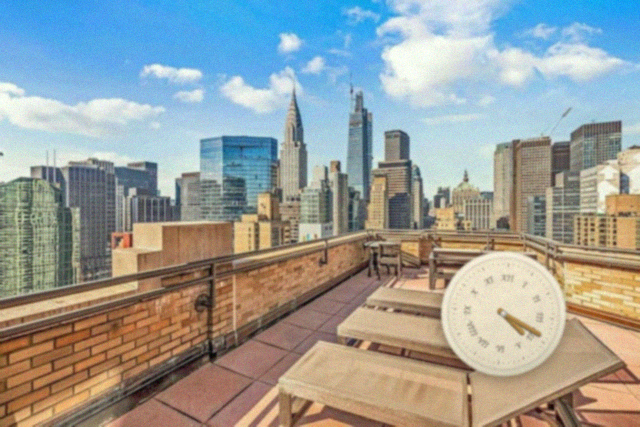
4:19
